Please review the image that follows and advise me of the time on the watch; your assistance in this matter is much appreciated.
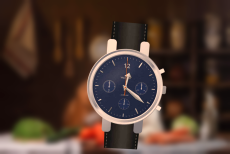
12:21
